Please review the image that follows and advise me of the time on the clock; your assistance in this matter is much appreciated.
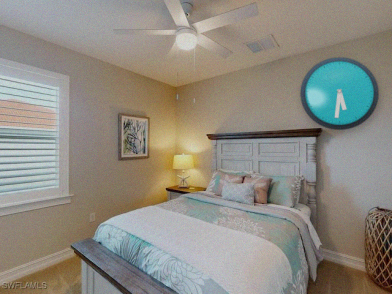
5:31
